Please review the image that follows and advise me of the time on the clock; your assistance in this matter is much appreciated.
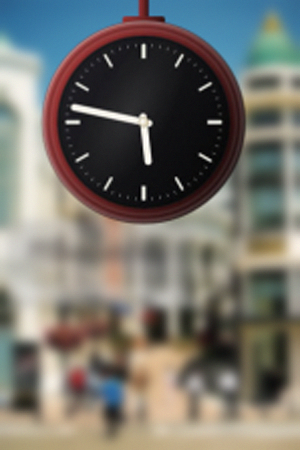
5:47
